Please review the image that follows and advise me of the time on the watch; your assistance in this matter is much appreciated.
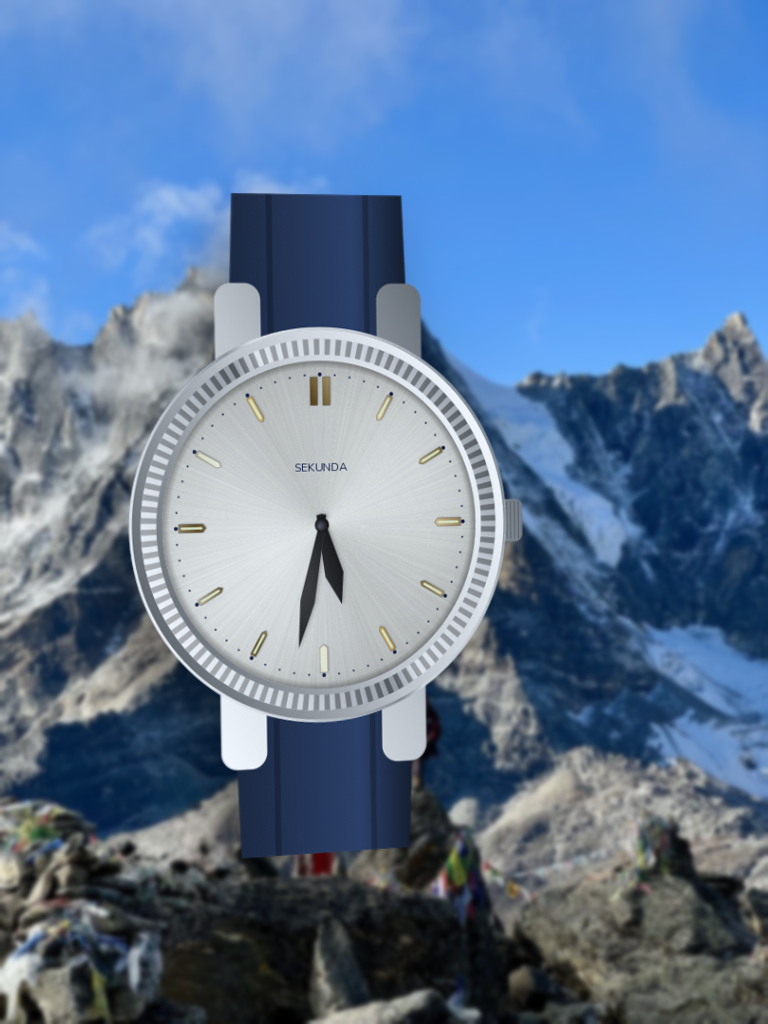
5:32
